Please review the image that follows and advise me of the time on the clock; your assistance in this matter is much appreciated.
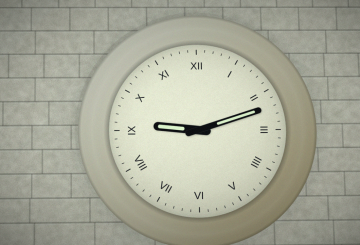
9:12
